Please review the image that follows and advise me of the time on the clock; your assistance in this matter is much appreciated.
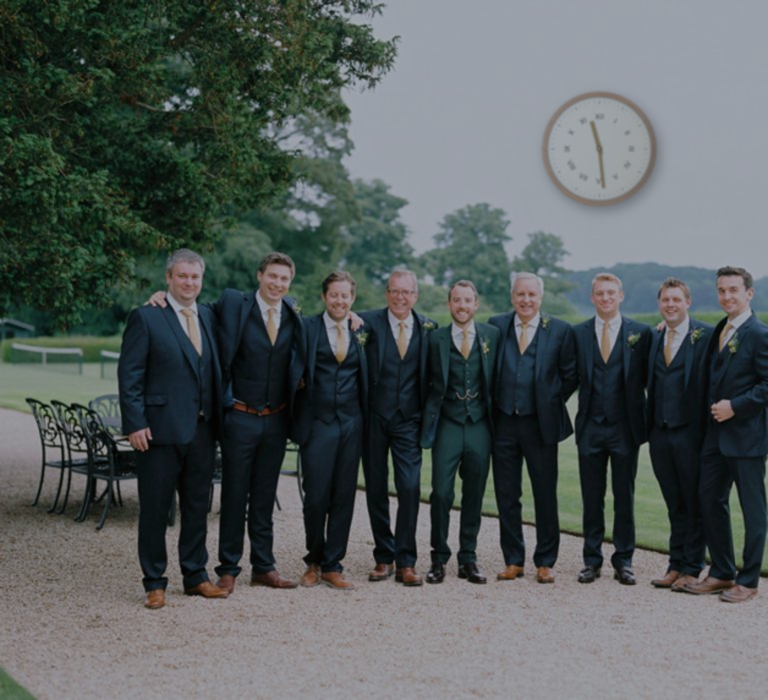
11:29
